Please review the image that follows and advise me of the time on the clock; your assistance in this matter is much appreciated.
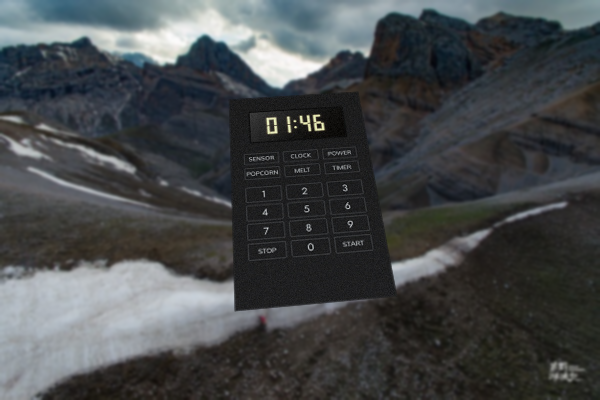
1:46
